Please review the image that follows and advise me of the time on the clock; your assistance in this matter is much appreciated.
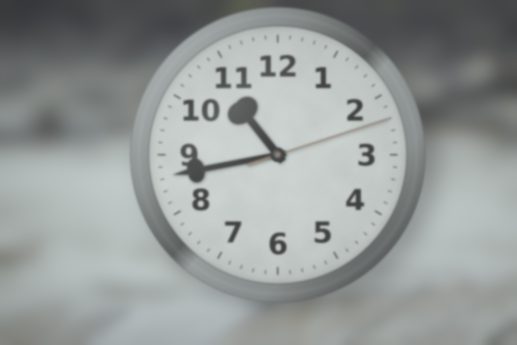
10:43:12
